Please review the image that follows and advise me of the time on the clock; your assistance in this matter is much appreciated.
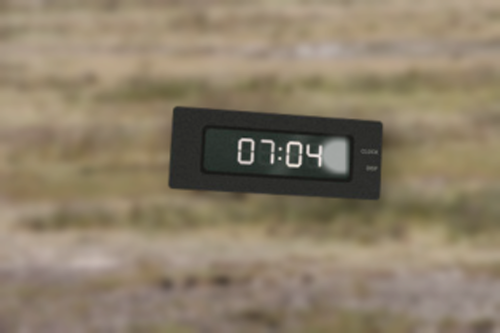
7:04
